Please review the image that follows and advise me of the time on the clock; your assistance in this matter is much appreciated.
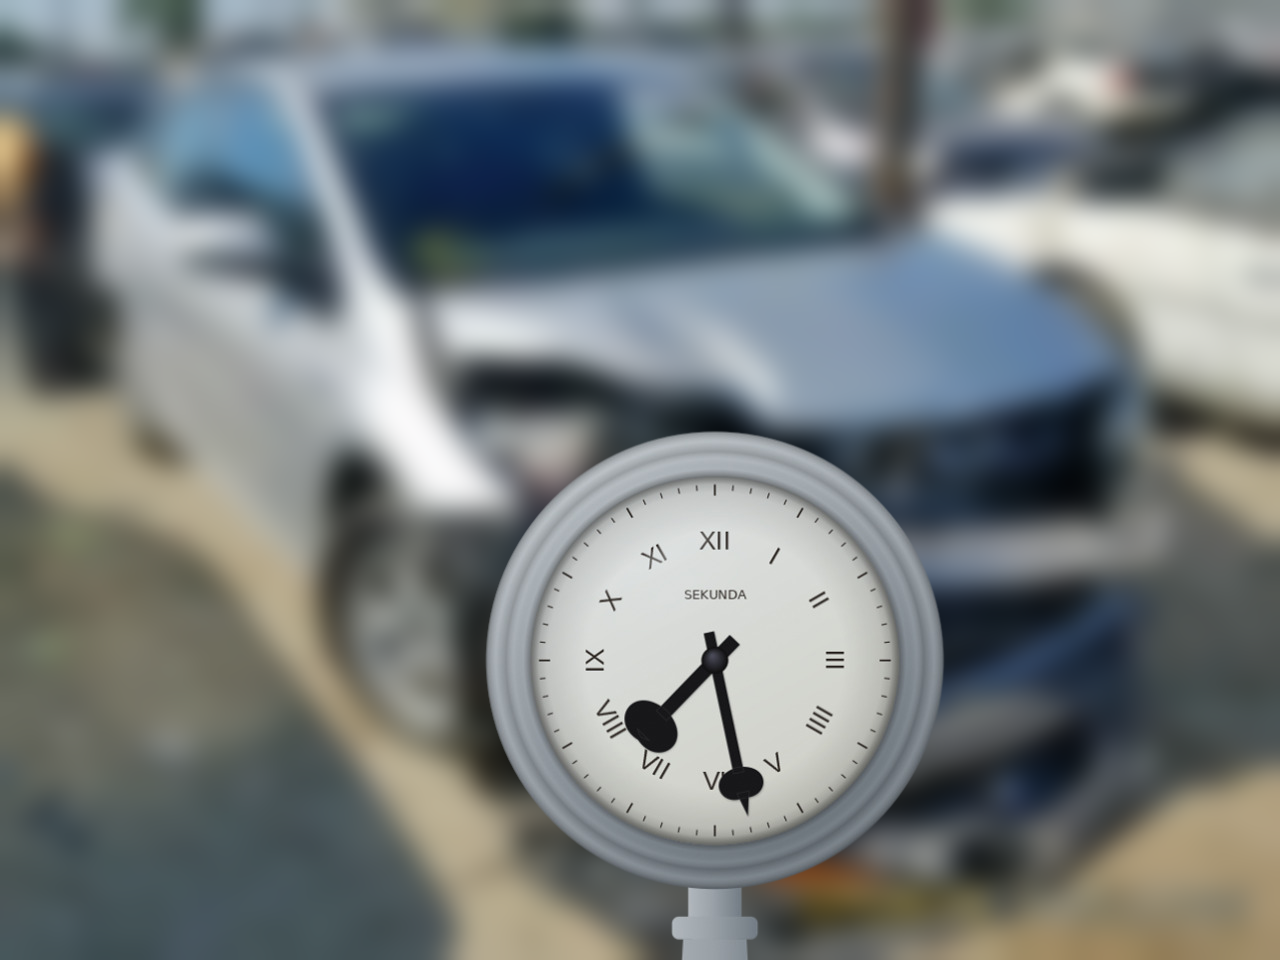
7:28
